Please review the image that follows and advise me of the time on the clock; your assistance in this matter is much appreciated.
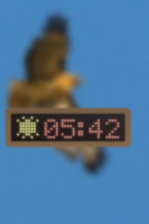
5:42
